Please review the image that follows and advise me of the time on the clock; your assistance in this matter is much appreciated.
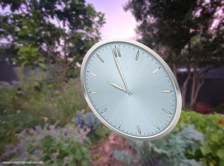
9:59
